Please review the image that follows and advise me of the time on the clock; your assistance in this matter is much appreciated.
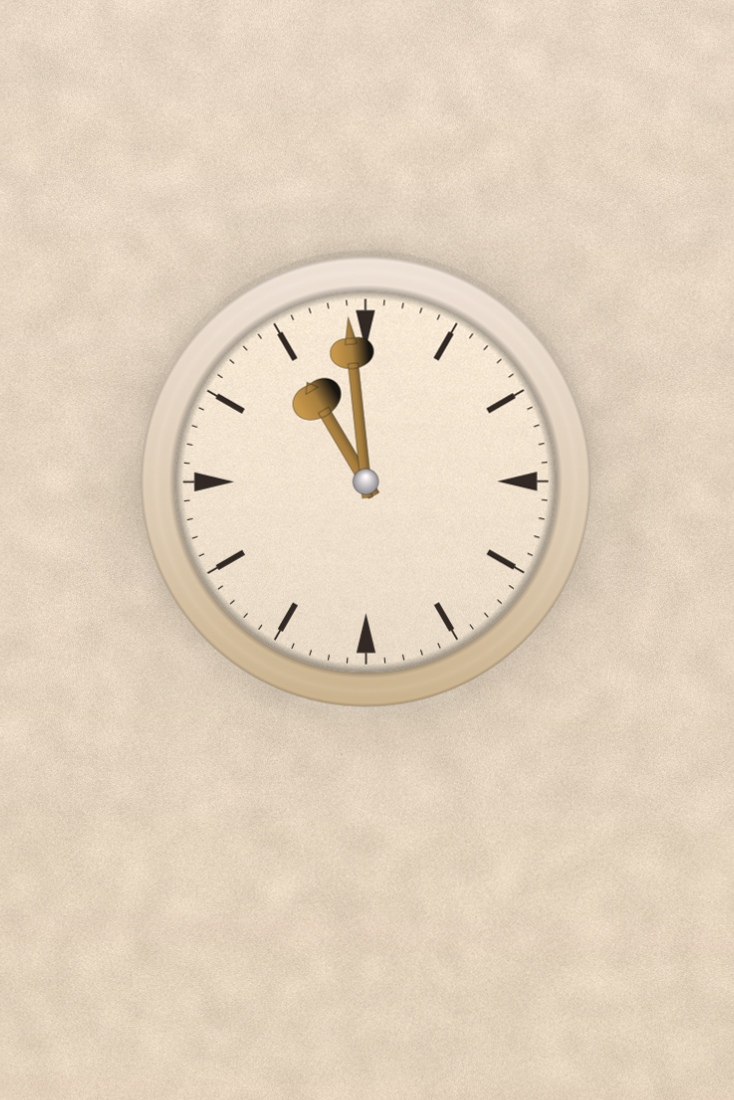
10:59
